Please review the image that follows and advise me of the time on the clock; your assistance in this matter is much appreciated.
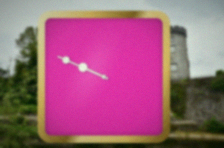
9:49
